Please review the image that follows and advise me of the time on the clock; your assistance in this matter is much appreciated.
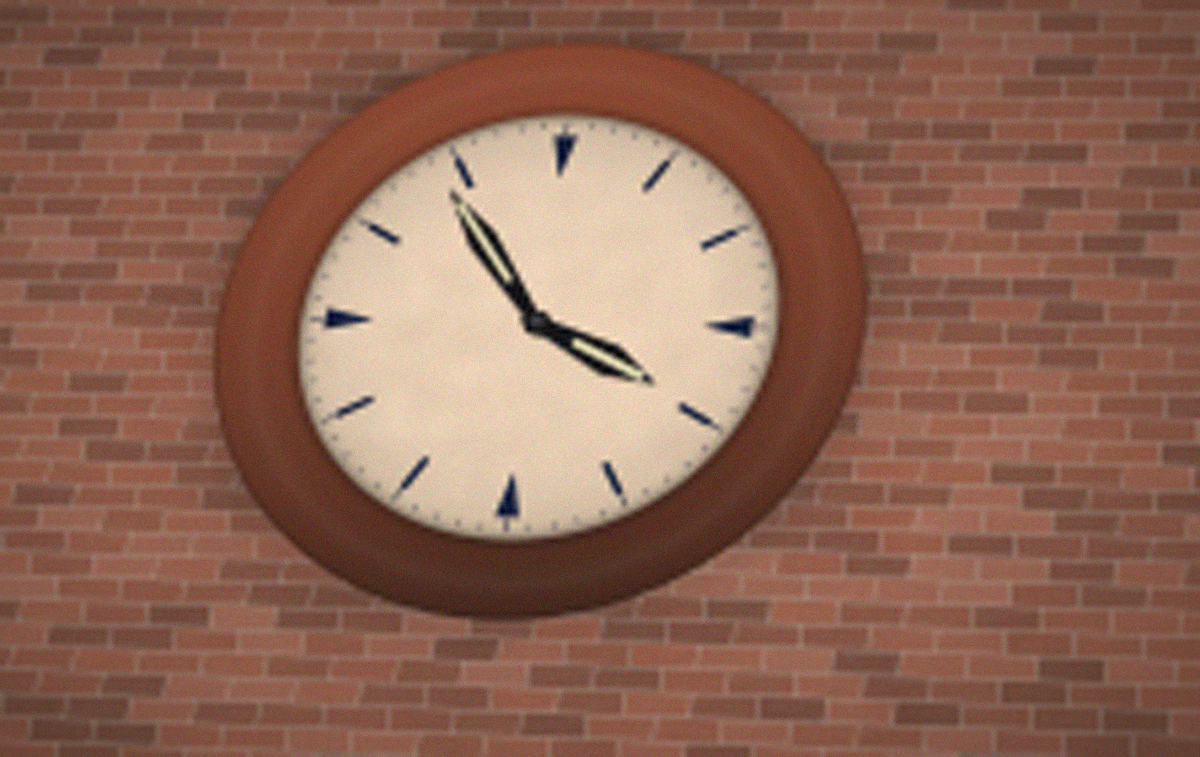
3:54
